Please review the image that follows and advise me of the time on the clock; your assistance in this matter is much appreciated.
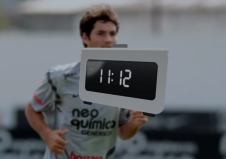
11:12
